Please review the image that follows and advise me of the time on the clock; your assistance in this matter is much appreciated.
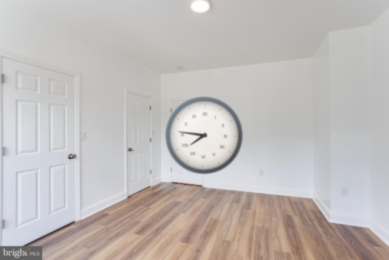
7:46
